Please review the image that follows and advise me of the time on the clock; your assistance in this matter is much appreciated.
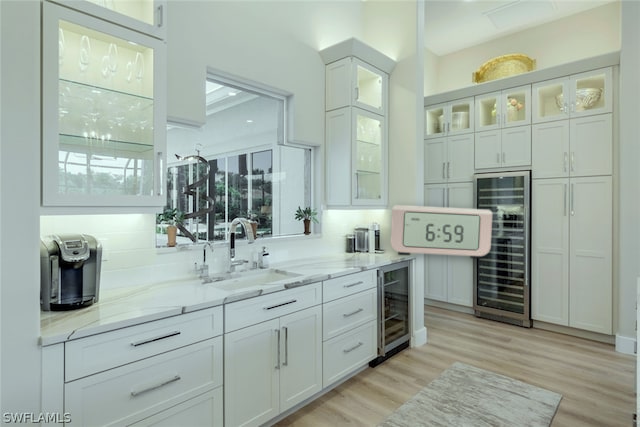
6:59
